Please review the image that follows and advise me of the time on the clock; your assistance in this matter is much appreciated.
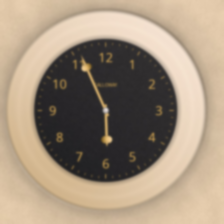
5:56
